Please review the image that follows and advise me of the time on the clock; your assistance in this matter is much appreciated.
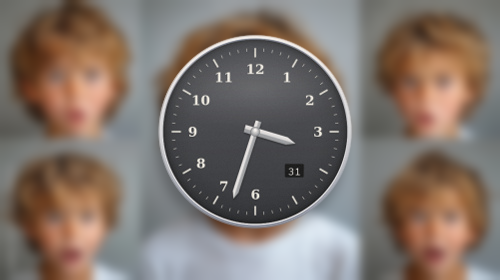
3:33
